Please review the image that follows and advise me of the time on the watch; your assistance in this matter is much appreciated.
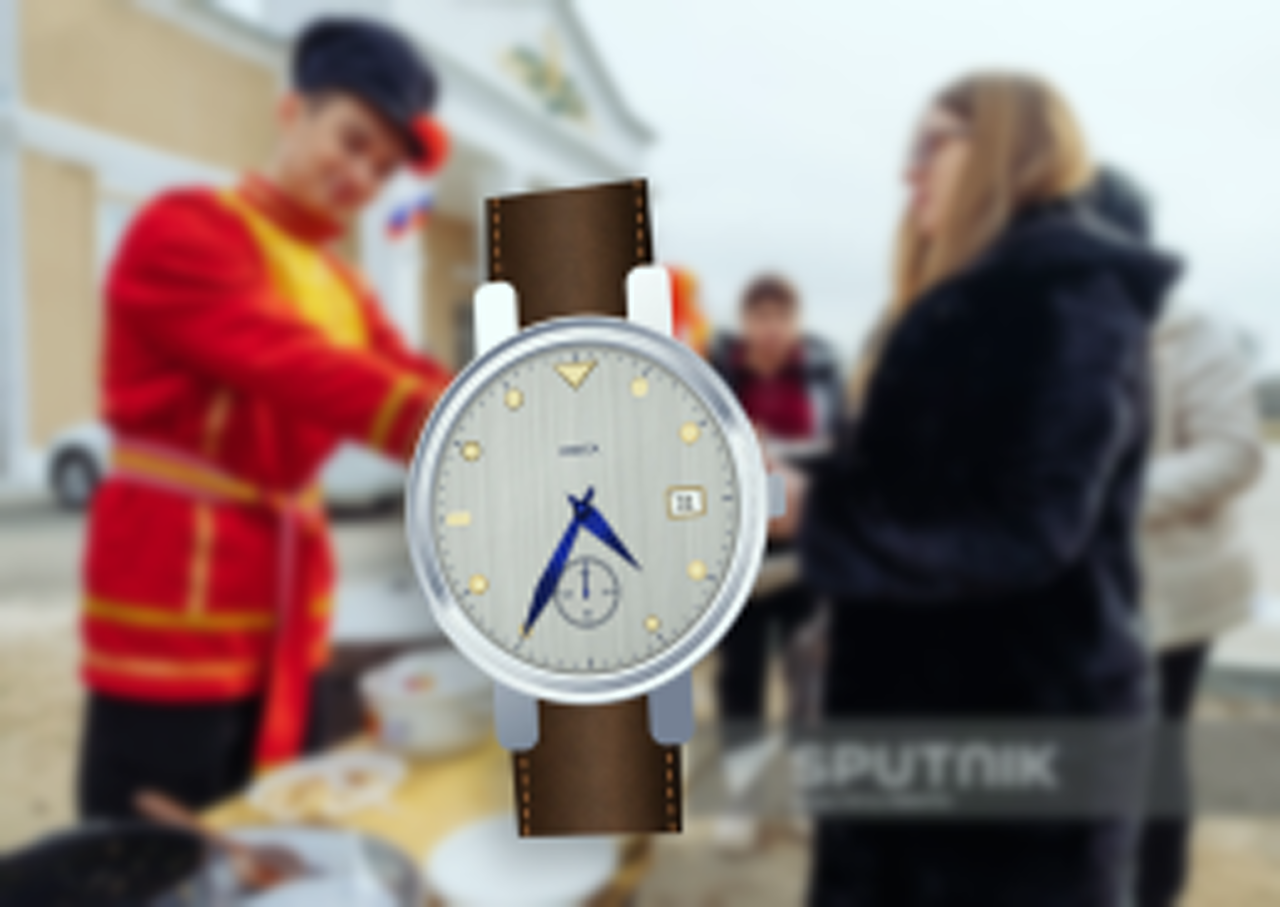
4:35
